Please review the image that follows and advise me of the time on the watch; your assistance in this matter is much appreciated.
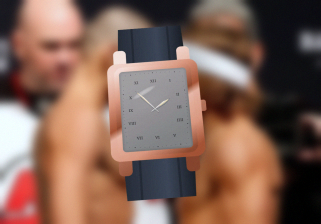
1:53
